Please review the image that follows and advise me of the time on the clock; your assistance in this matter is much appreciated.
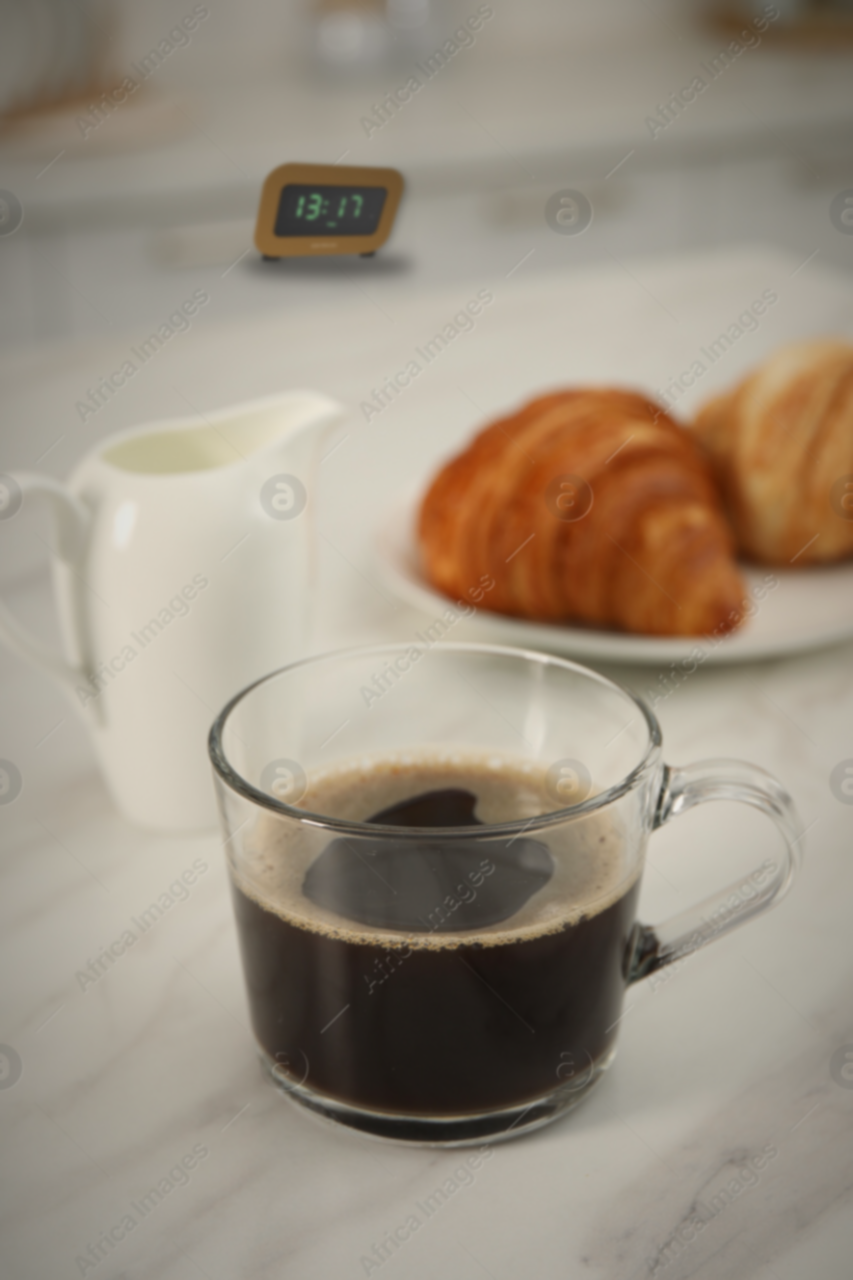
13:17
